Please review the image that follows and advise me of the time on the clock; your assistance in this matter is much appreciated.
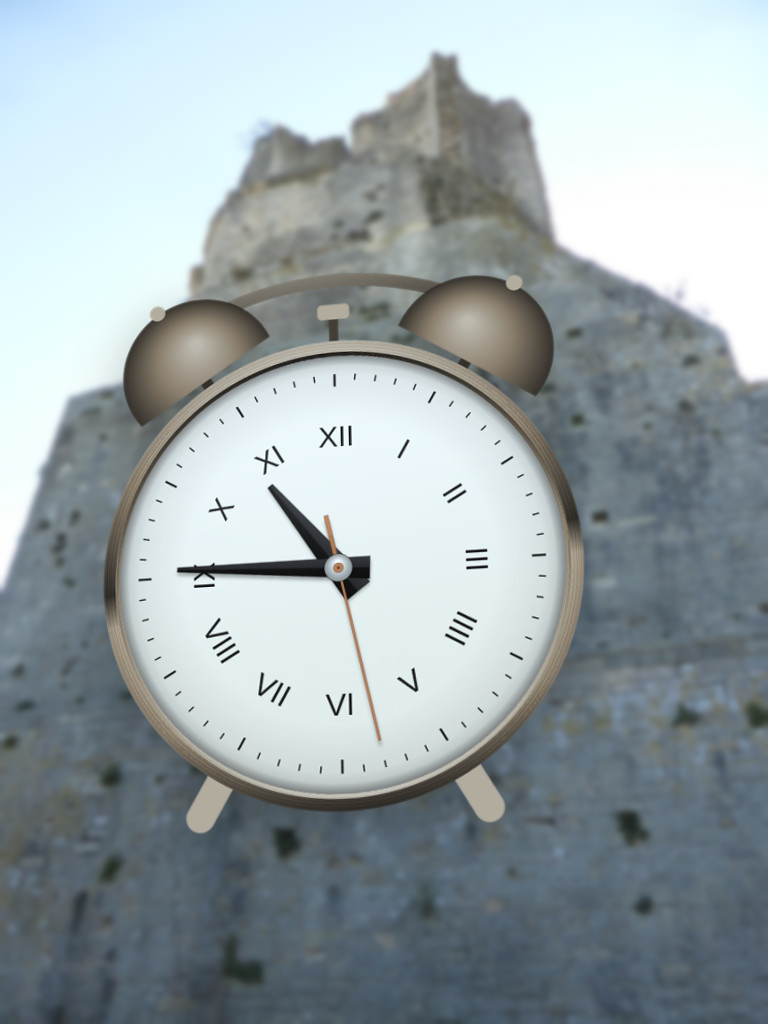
10:45:28
